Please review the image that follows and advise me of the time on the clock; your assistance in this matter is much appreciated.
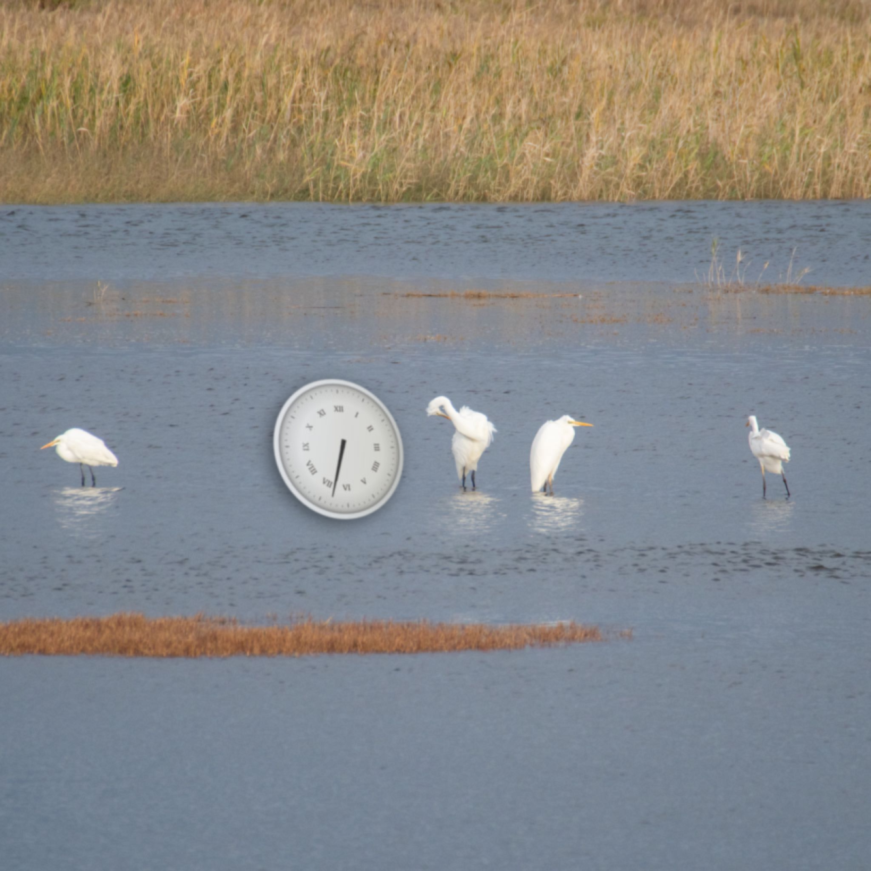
6:33
